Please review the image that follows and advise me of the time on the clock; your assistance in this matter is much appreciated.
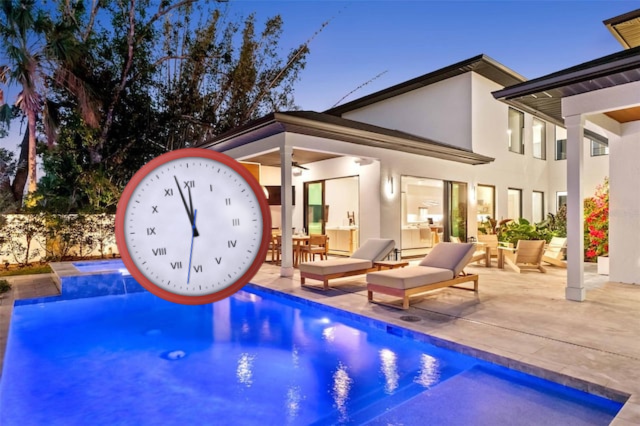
11:57:32
